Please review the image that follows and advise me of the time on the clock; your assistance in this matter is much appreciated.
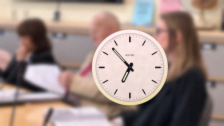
6:53
